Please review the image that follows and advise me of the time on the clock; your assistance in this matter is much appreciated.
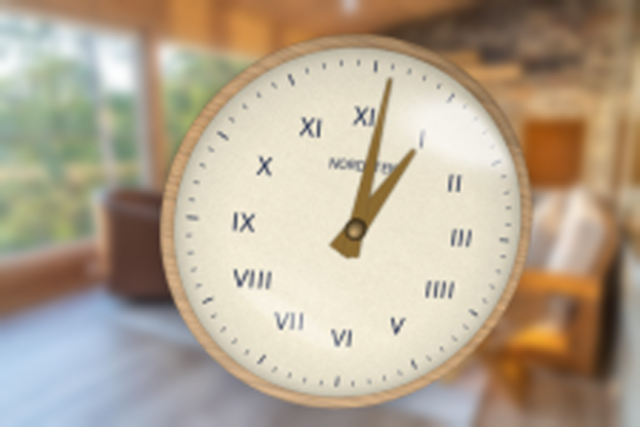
1:01
